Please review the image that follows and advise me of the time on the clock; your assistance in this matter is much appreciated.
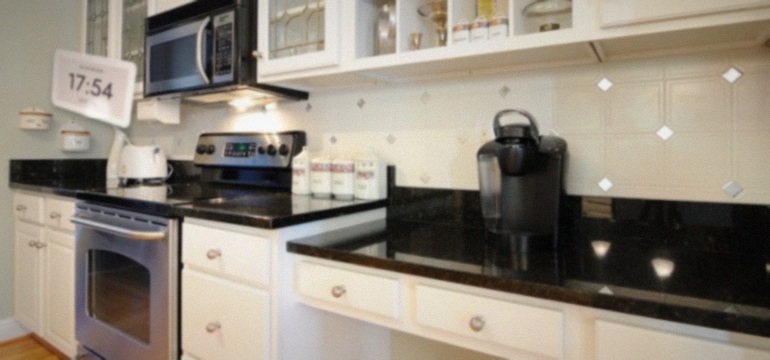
17:54
